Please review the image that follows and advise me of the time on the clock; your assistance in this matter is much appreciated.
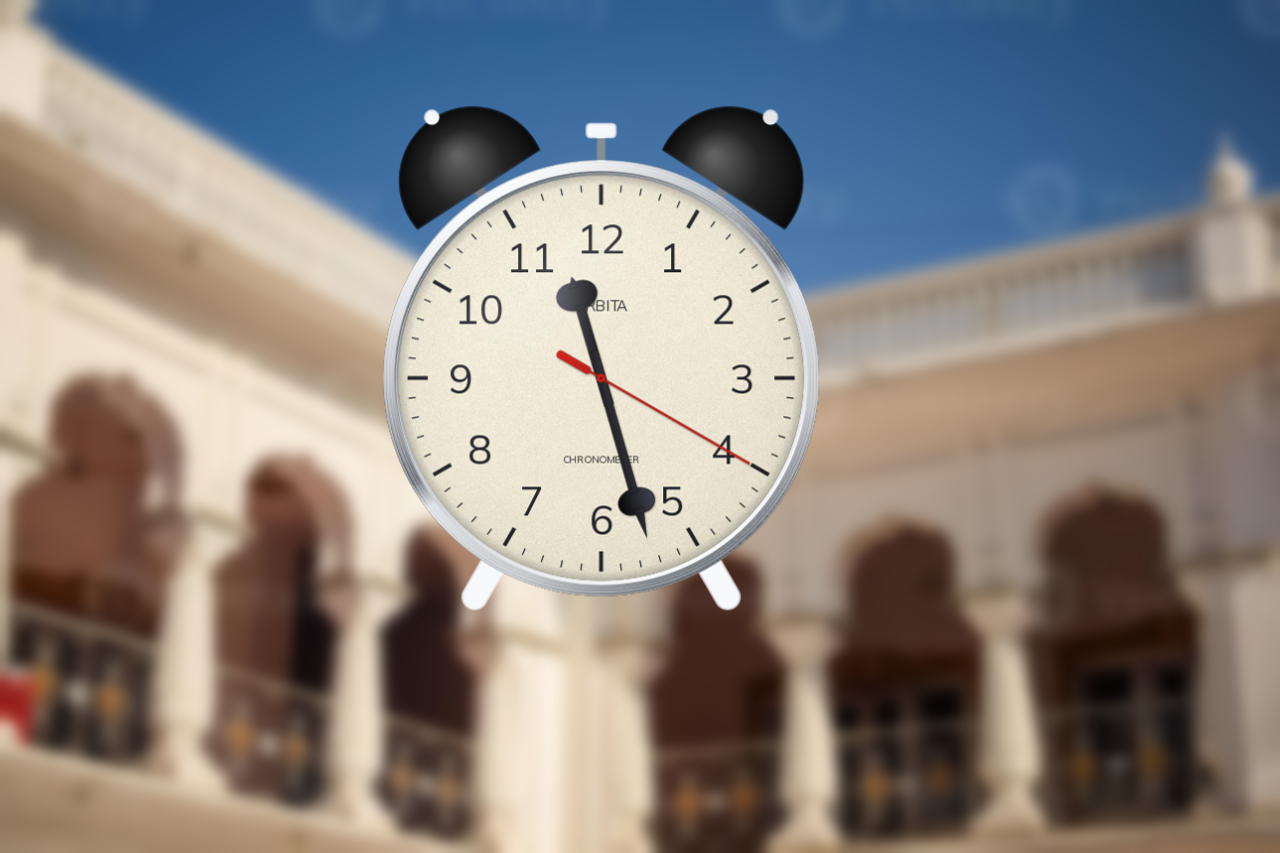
11:27:20
